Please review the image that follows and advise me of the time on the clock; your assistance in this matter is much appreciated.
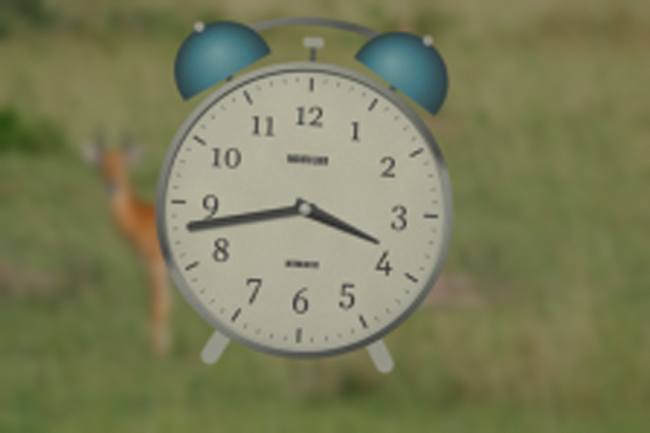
3:43
